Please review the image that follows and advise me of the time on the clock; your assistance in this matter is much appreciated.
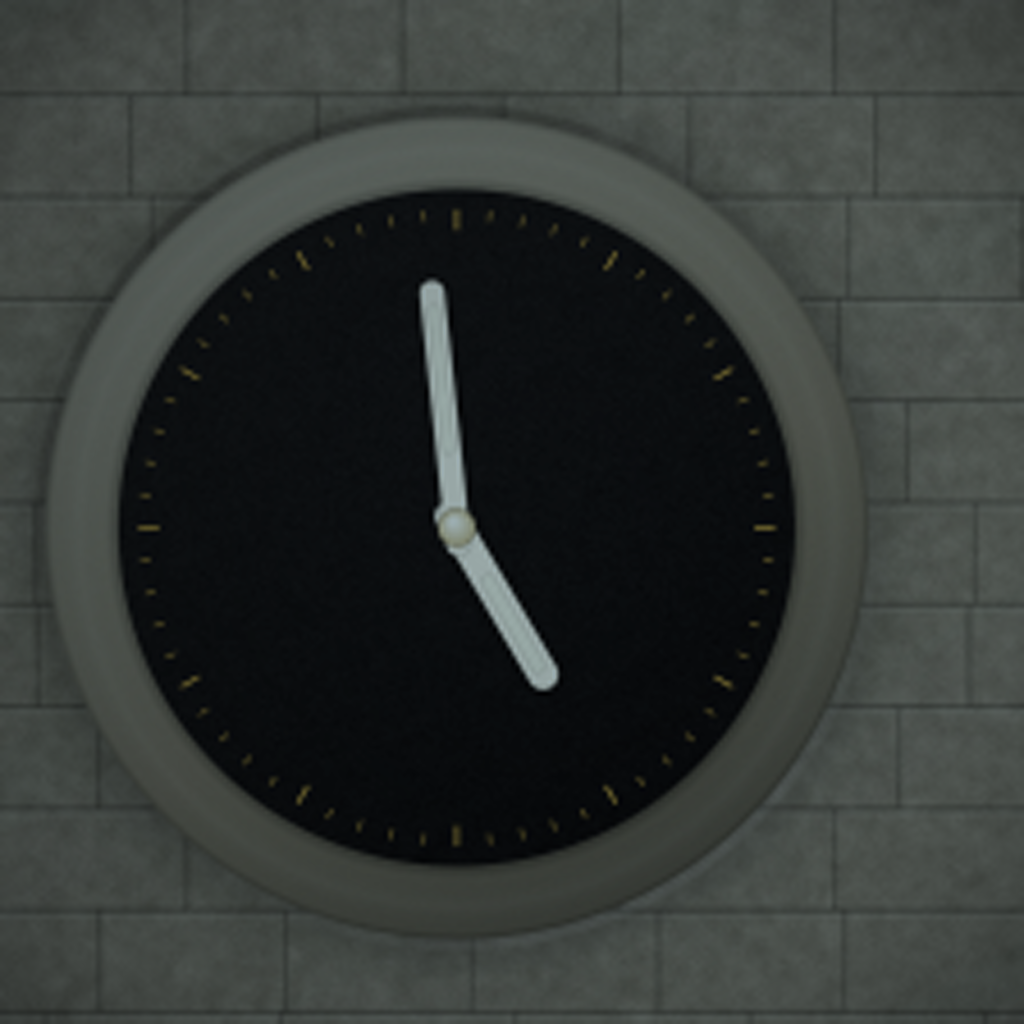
4:59
